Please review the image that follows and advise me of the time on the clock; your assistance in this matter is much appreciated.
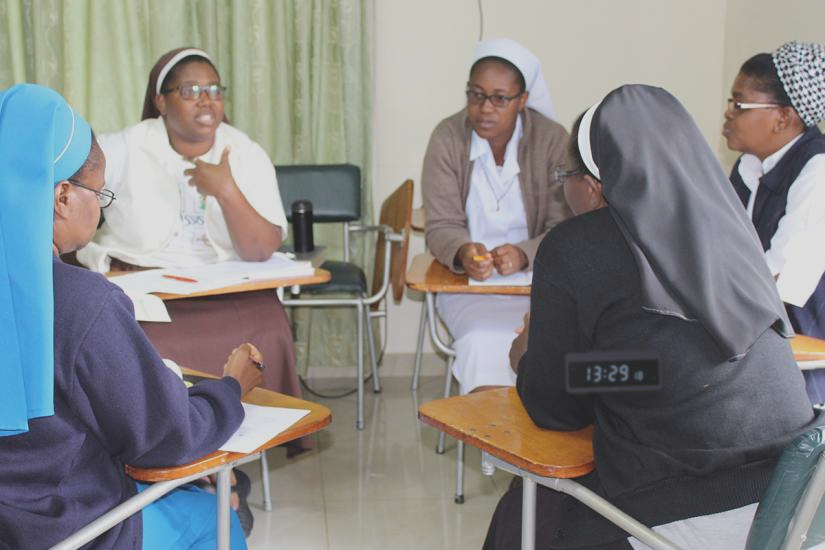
13:29
